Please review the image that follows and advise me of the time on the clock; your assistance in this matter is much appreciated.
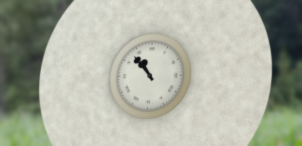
10:53
